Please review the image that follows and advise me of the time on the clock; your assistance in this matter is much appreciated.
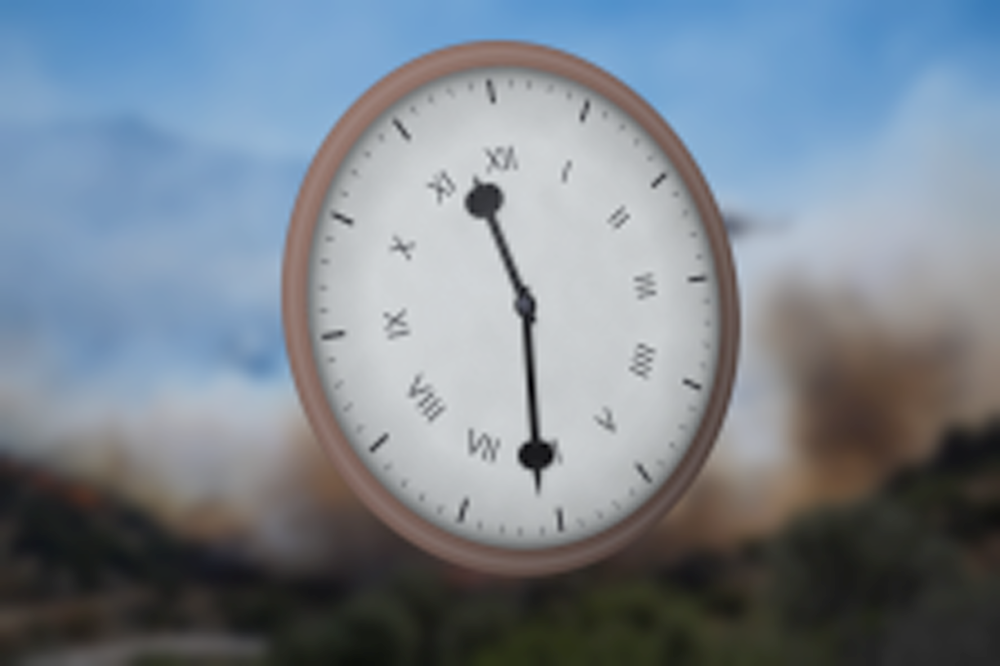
11:31
